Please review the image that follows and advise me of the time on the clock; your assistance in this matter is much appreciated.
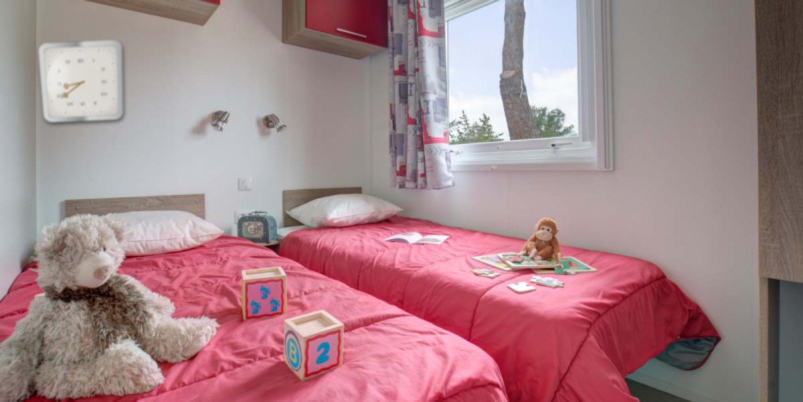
8:39
